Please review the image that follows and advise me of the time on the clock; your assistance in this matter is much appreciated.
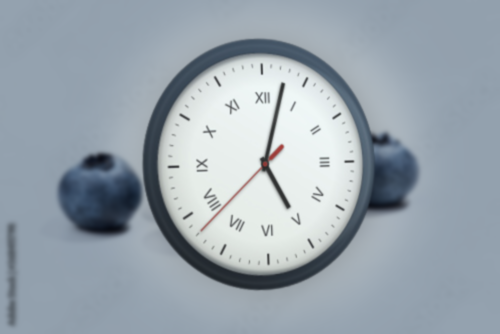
5:02:38
